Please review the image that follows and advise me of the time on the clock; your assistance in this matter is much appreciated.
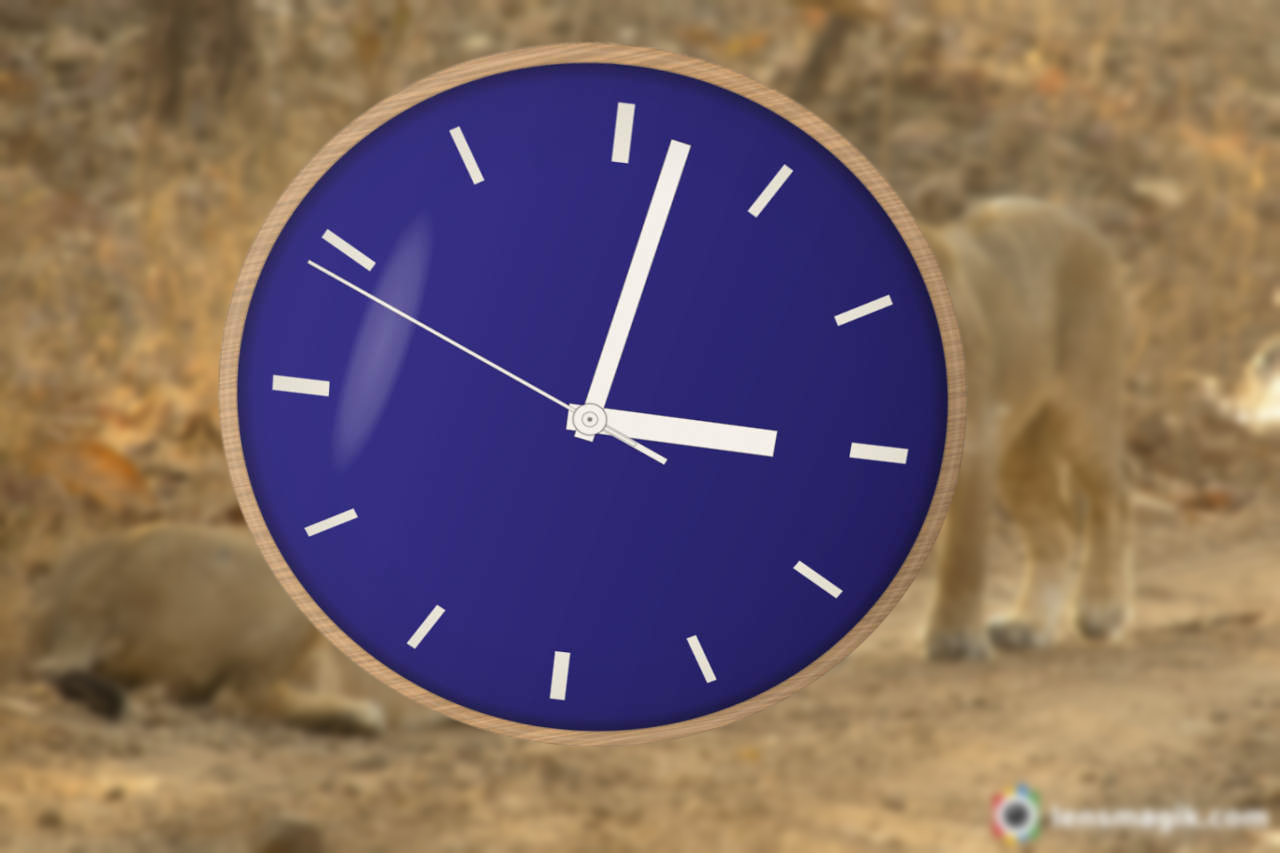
3:01:49
